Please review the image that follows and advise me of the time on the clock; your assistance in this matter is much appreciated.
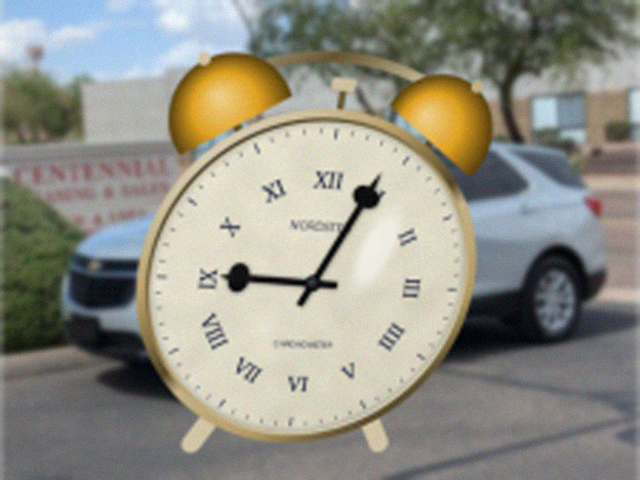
9:04
